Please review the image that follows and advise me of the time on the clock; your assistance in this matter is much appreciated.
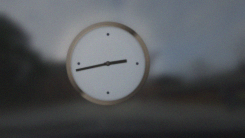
2:43
